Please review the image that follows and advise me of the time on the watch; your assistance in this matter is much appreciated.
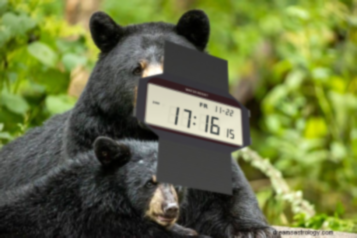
17:16
